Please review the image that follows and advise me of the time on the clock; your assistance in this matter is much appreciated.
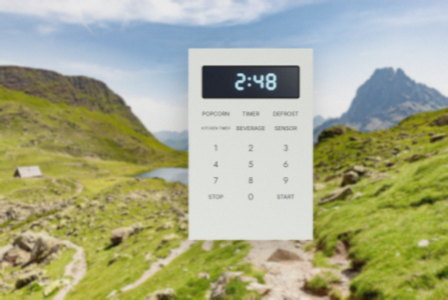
2:48
